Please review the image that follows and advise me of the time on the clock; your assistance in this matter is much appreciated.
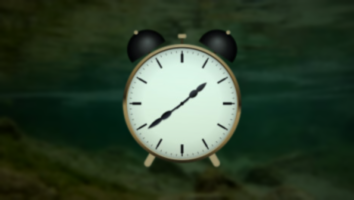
1:39
